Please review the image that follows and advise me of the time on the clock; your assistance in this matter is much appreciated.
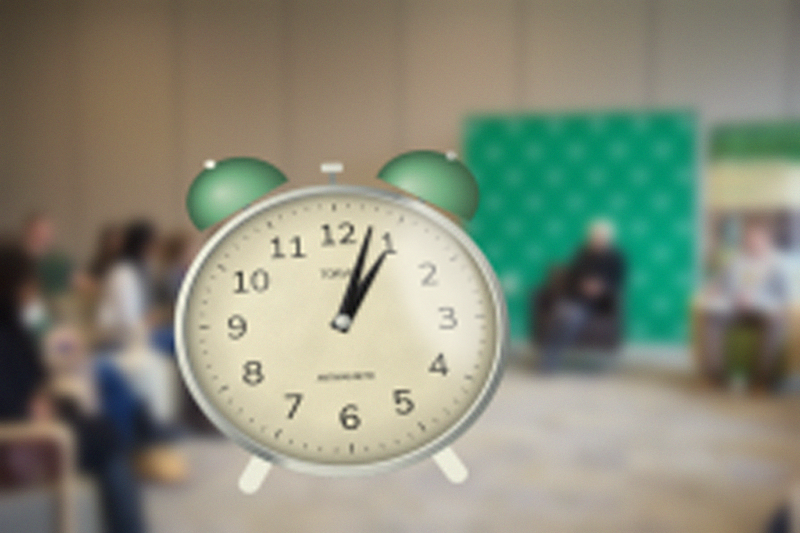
1:03
